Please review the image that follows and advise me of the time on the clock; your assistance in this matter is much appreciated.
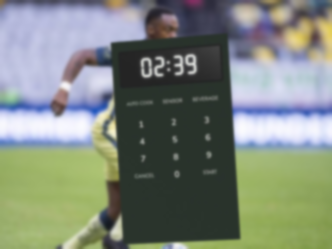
2:39
